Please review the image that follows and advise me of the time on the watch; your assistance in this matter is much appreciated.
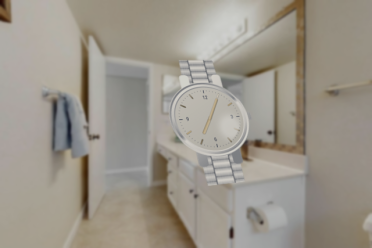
7:05
